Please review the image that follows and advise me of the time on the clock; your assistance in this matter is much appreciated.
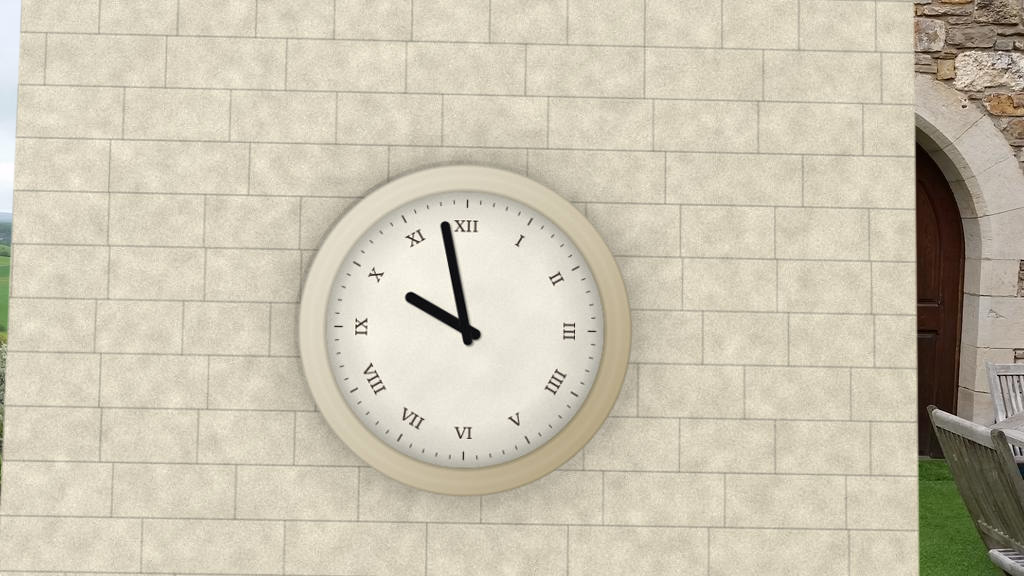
9:58
